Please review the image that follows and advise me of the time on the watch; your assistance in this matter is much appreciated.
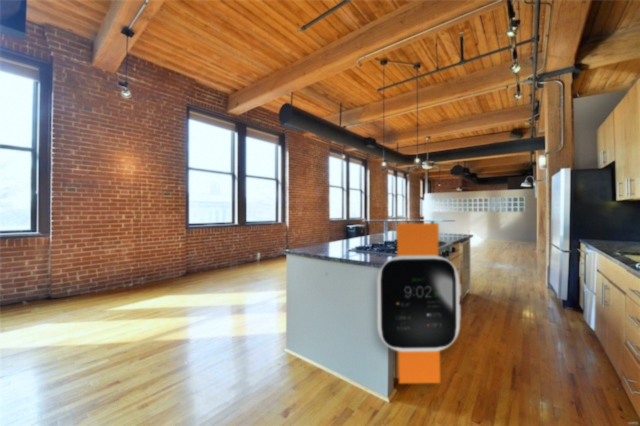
9:02
